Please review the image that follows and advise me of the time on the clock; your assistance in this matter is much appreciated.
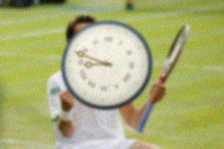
8:48
